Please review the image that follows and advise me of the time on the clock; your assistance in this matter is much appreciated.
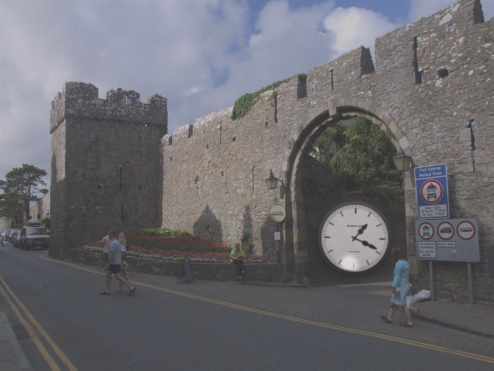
1:19
